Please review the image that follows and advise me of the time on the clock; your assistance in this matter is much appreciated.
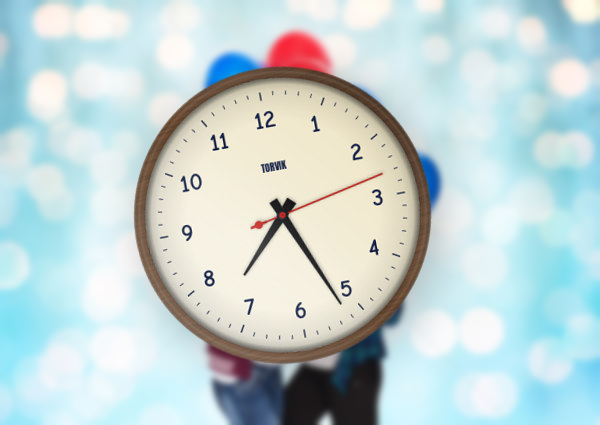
7:26:13
